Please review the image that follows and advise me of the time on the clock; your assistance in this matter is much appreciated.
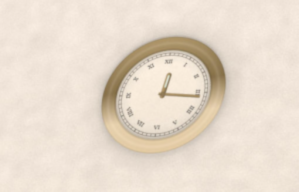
12:16
